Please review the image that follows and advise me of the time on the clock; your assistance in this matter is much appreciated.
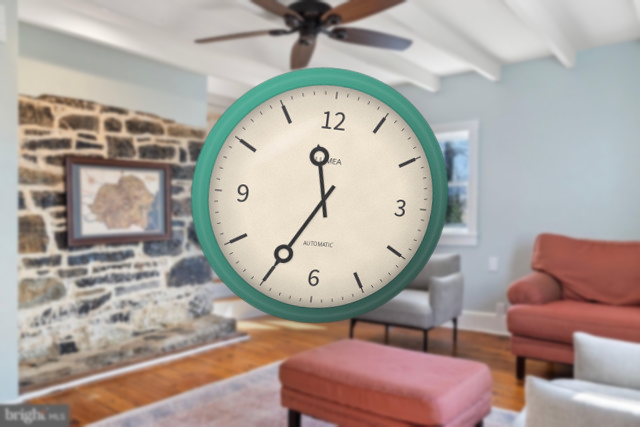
11:35
